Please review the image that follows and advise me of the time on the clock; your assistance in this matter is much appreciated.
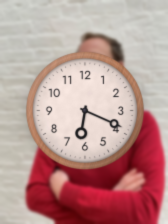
6:19
